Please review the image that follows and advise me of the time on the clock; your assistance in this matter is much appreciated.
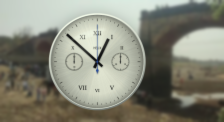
12:52
